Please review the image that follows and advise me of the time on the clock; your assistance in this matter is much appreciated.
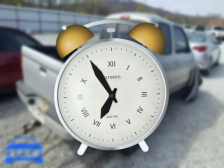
6:55
